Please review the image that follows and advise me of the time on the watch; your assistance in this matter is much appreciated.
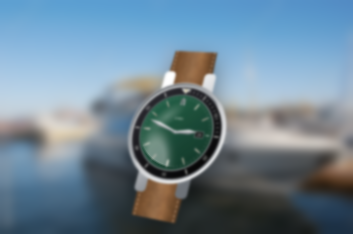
2:48
